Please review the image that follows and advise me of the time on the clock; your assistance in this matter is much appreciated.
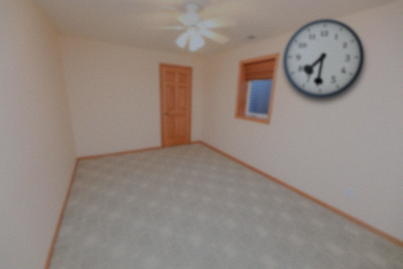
7:31
